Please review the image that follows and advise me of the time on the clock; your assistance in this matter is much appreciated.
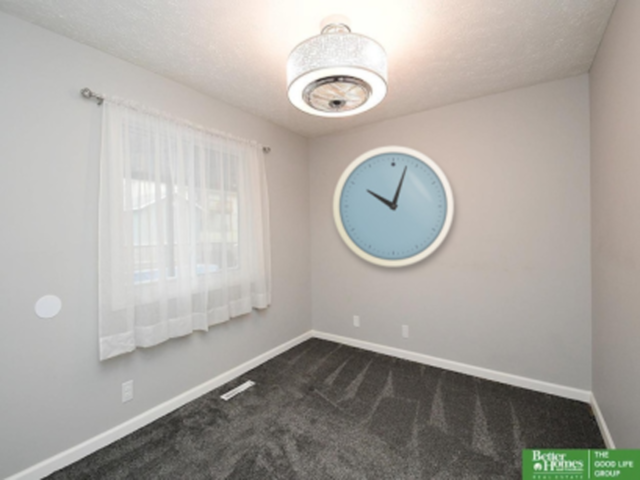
10:03
